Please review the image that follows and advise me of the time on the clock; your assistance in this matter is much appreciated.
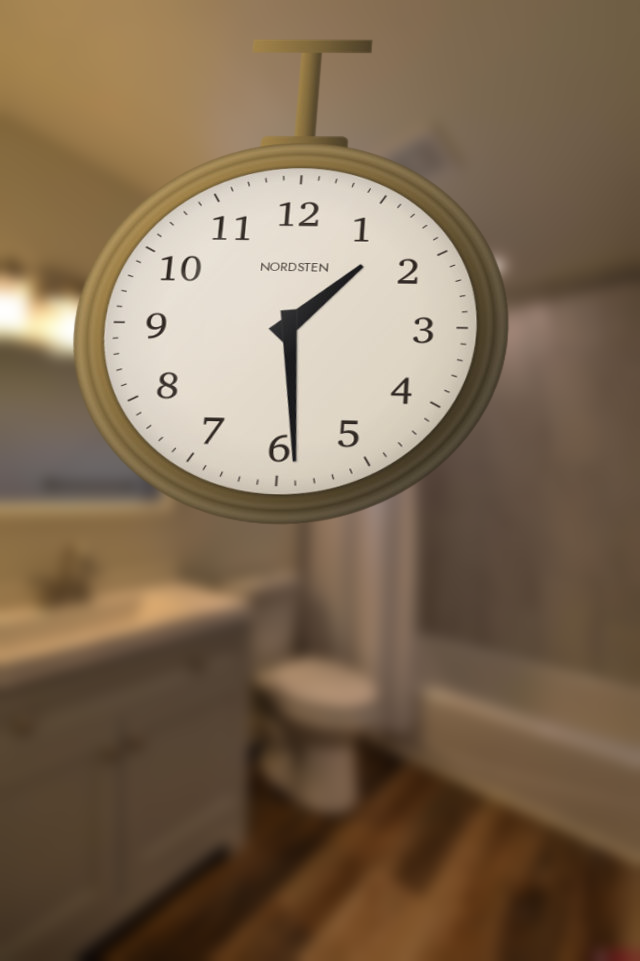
1:29
